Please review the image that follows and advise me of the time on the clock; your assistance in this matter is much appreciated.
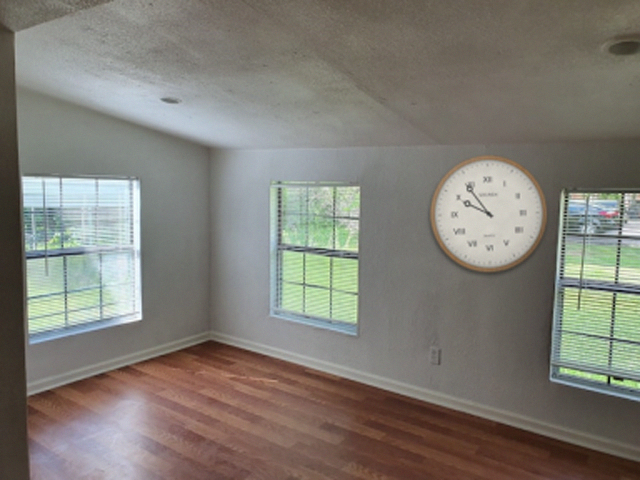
9:54
